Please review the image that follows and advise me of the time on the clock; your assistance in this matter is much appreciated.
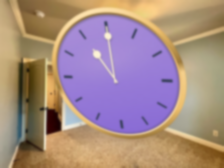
11:00
